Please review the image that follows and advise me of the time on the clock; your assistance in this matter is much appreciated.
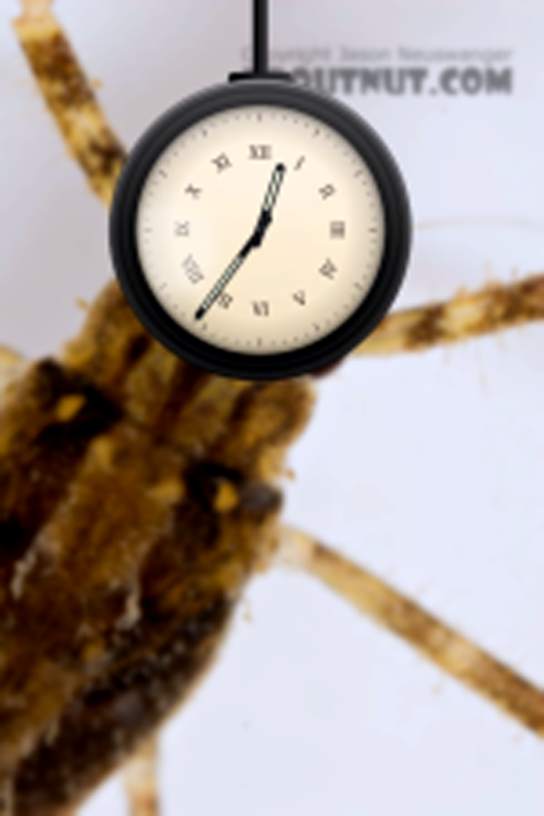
12:36
